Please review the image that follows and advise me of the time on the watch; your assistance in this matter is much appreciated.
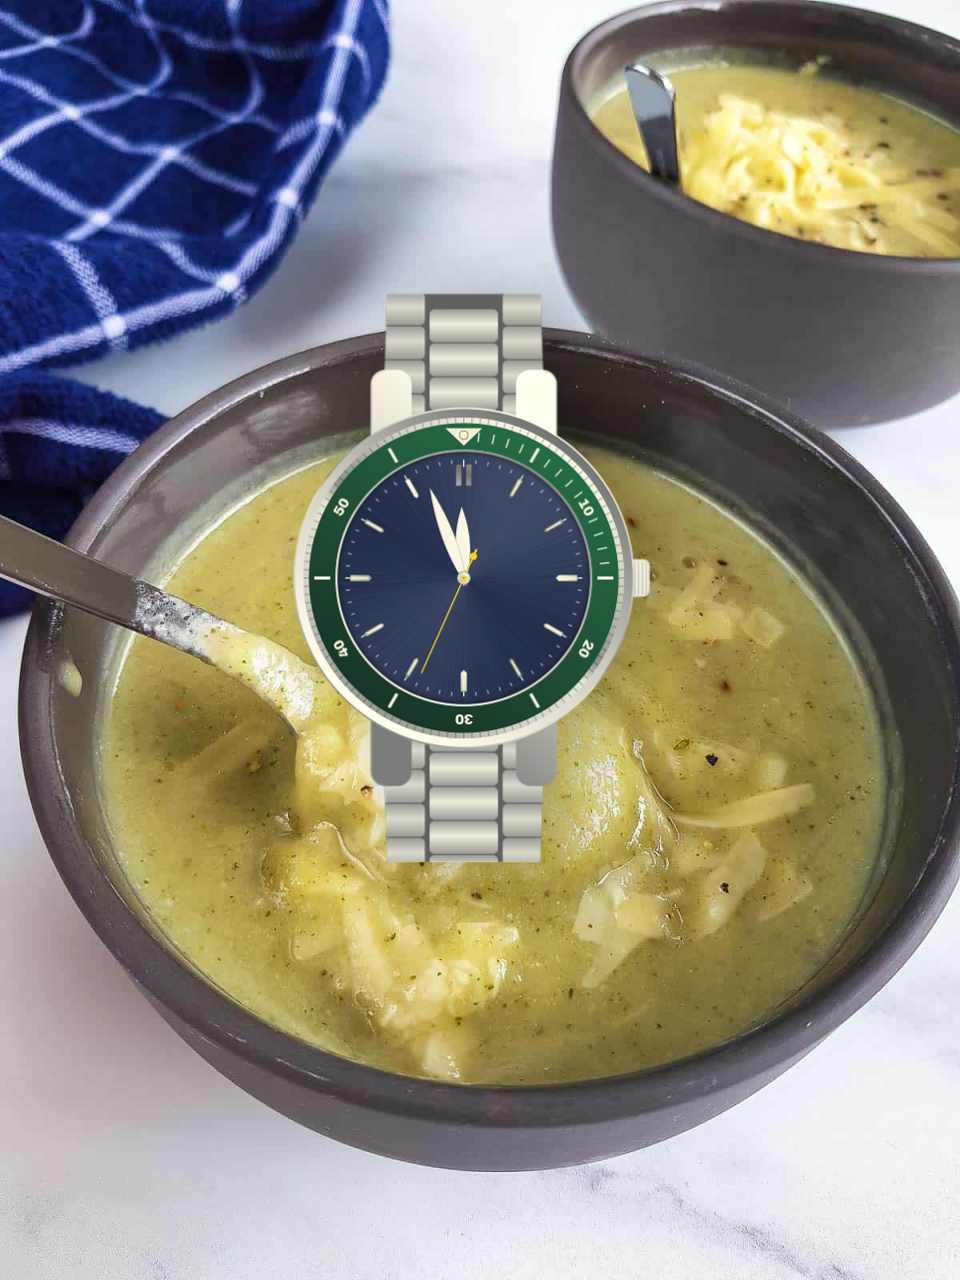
11:56:34
